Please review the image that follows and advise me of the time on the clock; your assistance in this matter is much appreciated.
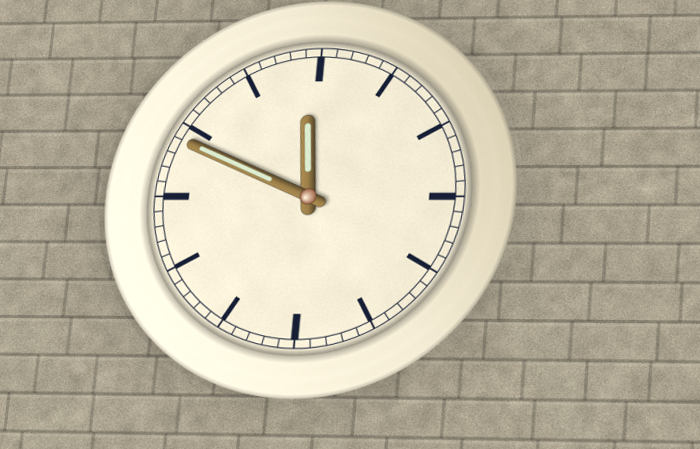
11:49
